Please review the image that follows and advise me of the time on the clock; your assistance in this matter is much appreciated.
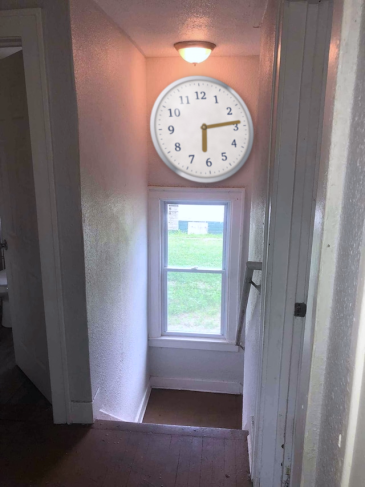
6:14
